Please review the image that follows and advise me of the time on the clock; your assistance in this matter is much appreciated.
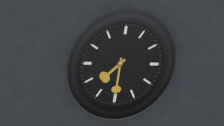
7:30
